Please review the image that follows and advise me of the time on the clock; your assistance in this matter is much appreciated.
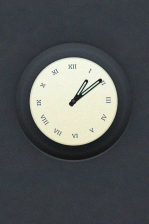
1:09
